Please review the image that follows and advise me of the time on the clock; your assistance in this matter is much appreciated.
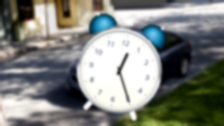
12:25
